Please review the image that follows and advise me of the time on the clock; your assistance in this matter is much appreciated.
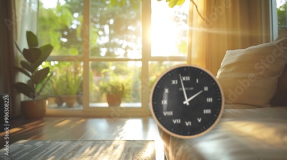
1:58
